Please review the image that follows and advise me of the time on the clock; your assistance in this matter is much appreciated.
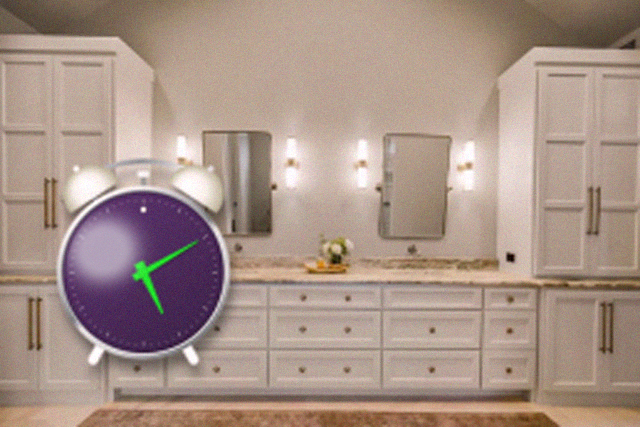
5:10
